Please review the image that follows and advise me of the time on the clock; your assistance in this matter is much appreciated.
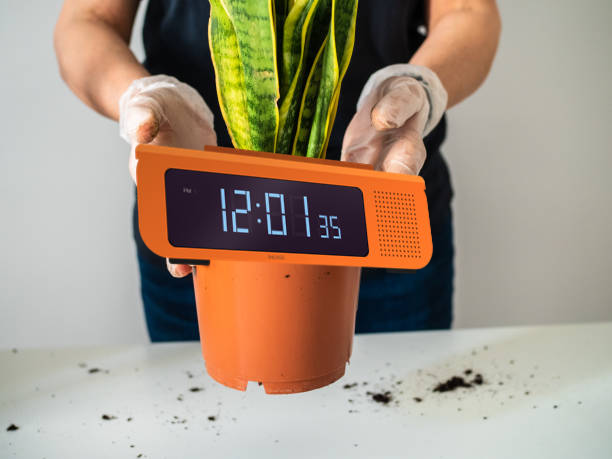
12:01:35
